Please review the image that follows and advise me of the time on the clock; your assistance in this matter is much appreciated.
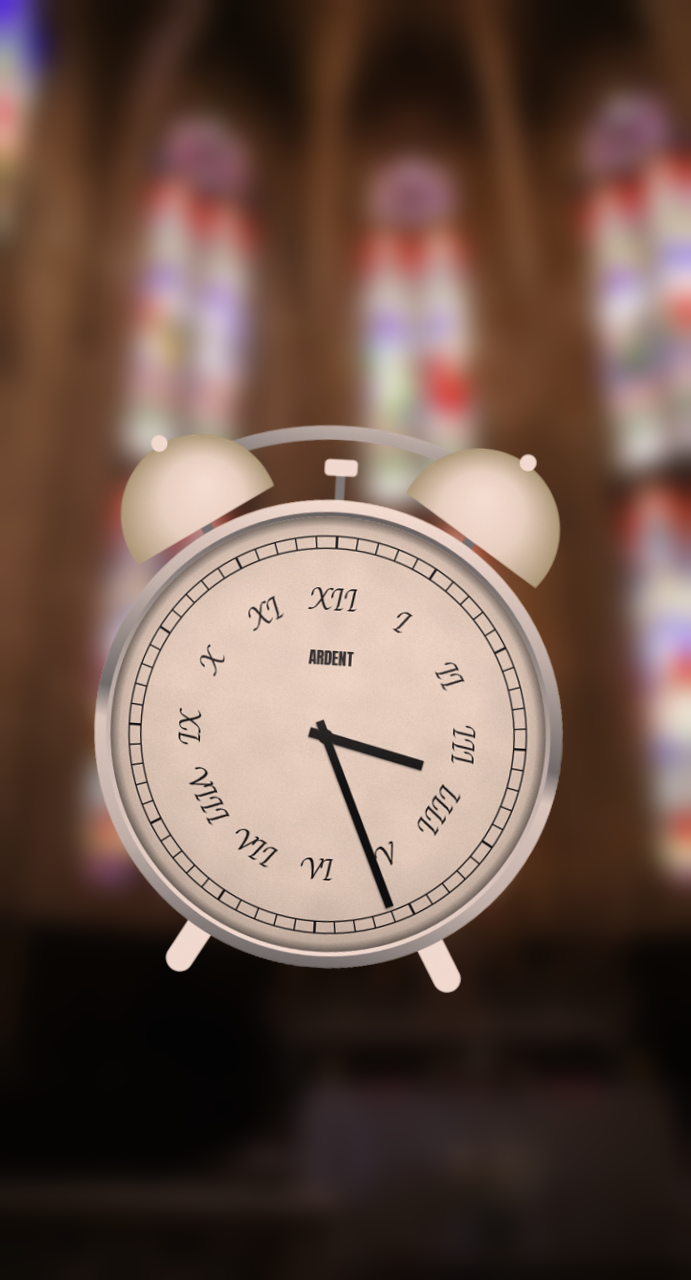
3:26
